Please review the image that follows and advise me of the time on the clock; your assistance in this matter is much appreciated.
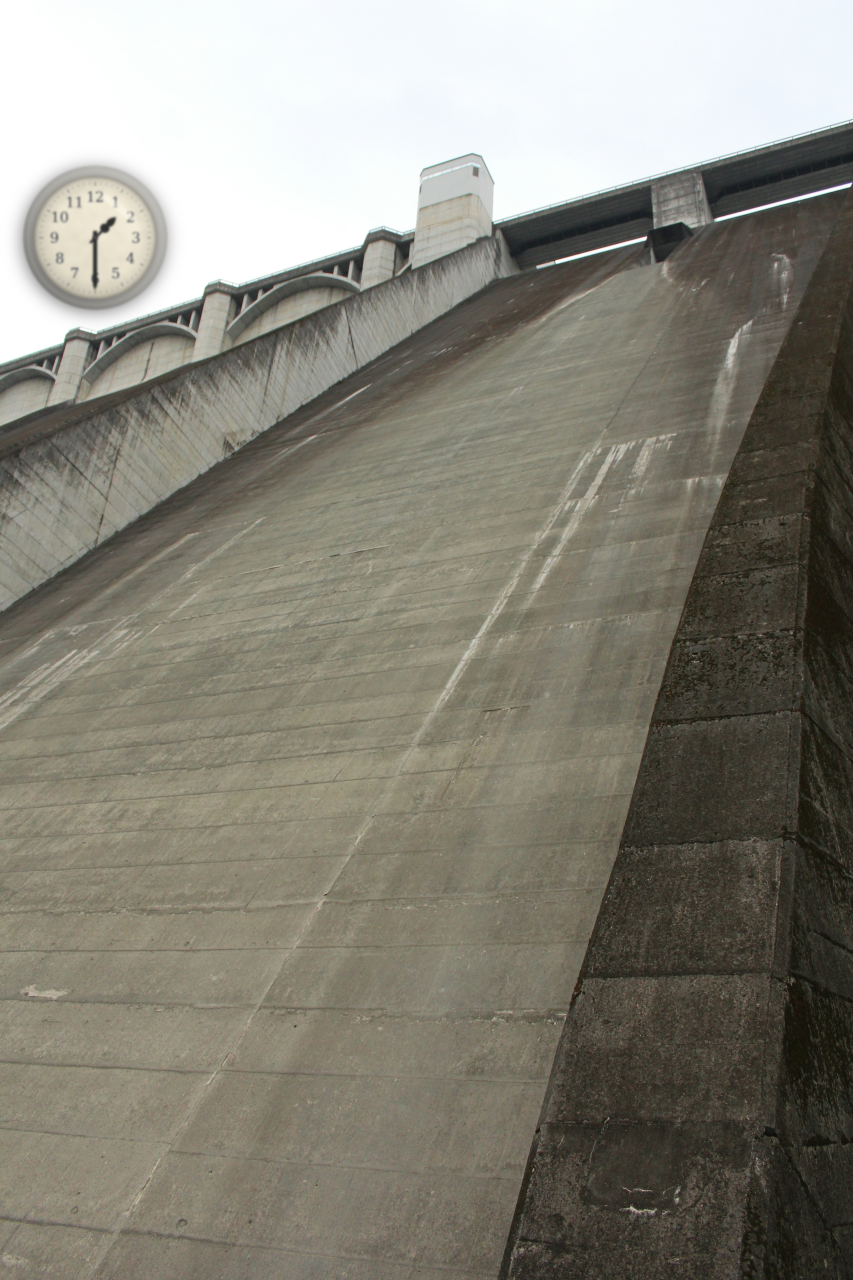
1:30
